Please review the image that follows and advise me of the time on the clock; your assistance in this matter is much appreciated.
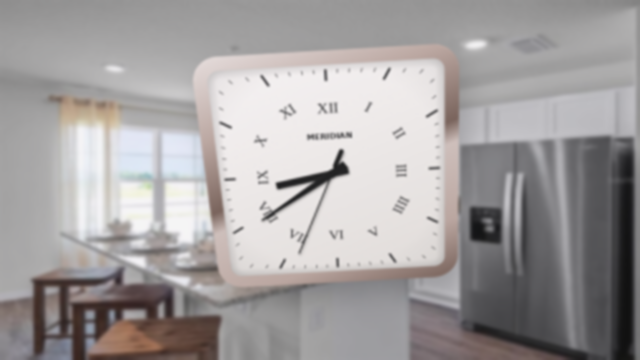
8:39:34
